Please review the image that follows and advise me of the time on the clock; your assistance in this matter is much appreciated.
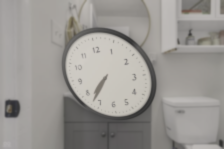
7:37
